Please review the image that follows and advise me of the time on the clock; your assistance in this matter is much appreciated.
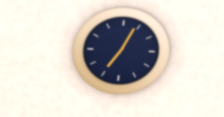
7:04
